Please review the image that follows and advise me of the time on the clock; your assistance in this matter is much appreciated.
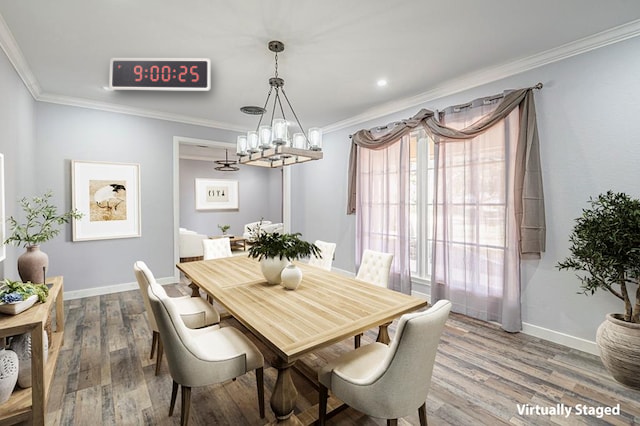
9:00:25
